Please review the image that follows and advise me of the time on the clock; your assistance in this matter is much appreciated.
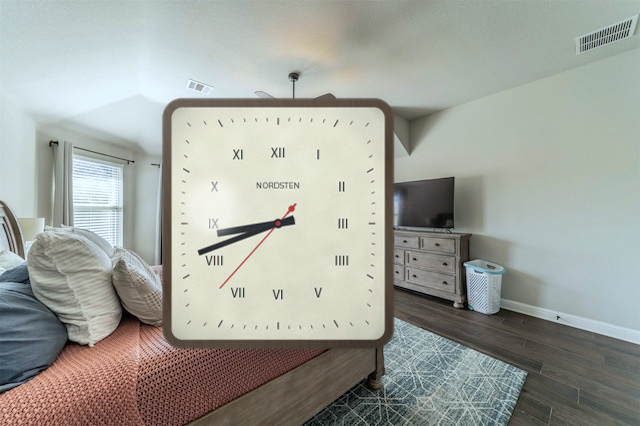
8:41:37
